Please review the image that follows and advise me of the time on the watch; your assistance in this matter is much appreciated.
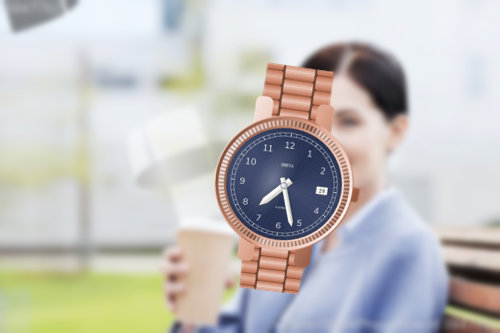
7:27
